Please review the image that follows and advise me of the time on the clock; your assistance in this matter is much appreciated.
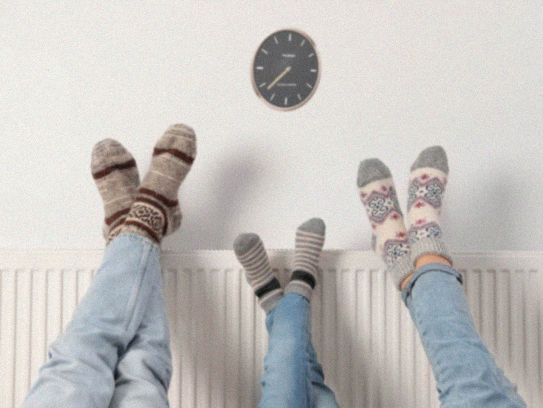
7:38
